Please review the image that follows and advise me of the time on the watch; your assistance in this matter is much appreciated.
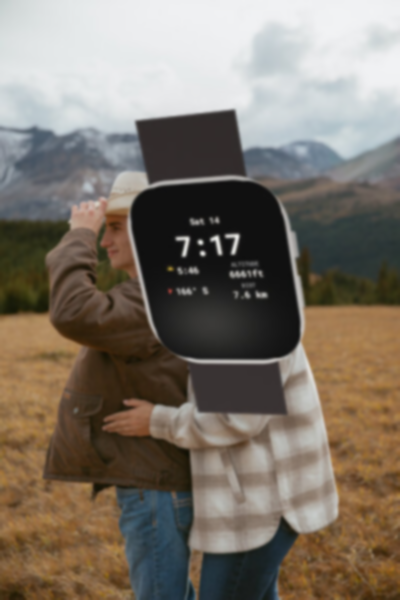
7:17
